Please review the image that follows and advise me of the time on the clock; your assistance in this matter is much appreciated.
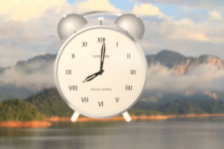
8:01
